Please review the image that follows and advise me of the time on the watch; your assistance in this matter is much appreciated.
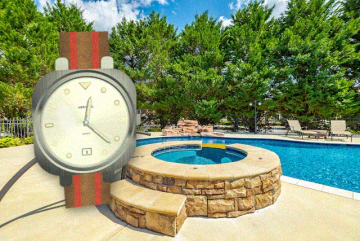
12:22
